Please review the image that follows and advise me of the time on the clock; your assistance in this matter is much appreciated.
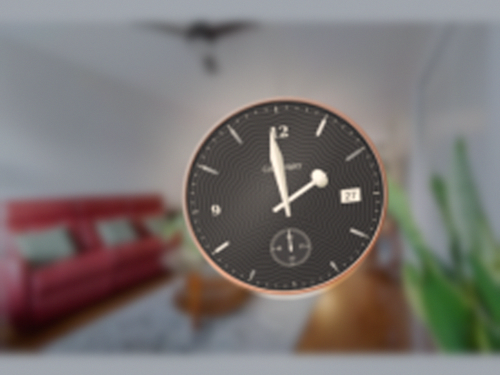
1:59
